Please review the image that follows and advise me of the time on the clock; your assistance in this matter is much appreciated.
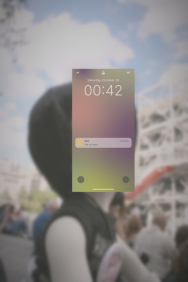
0:42
